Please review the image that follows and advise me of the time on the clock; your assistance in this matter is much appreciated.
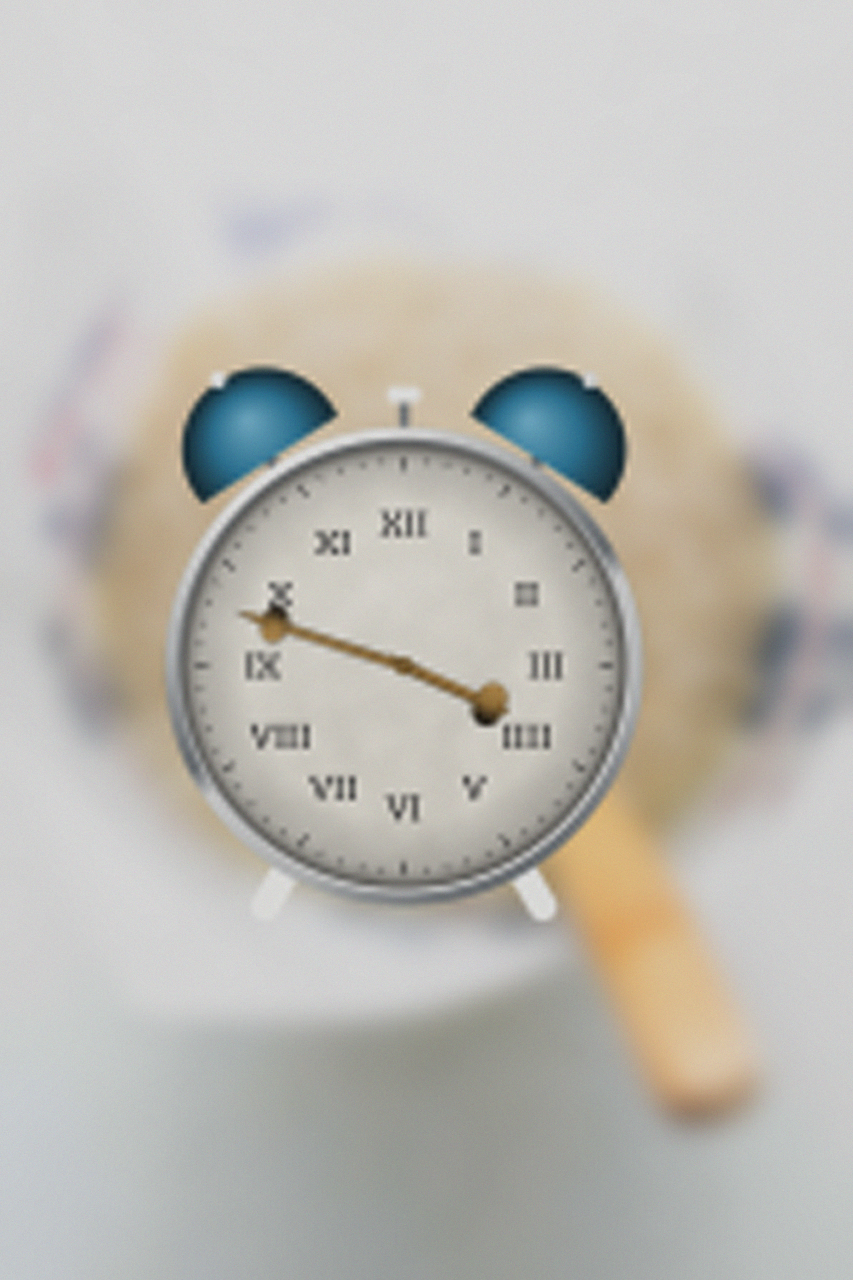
3:48
